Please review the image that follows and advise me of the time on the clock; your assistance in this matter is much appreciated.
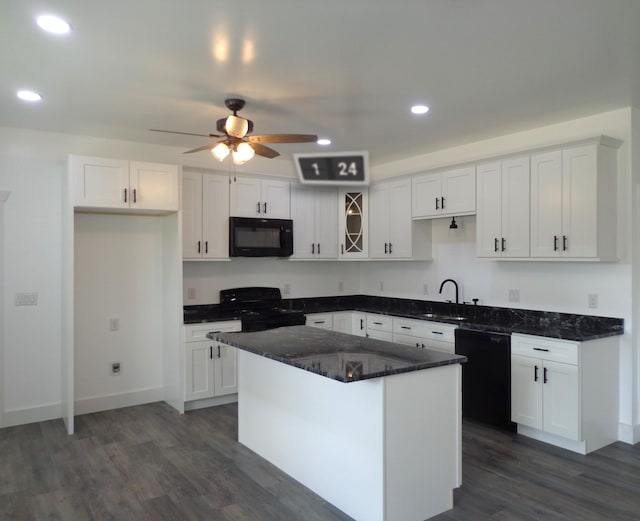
1:24
